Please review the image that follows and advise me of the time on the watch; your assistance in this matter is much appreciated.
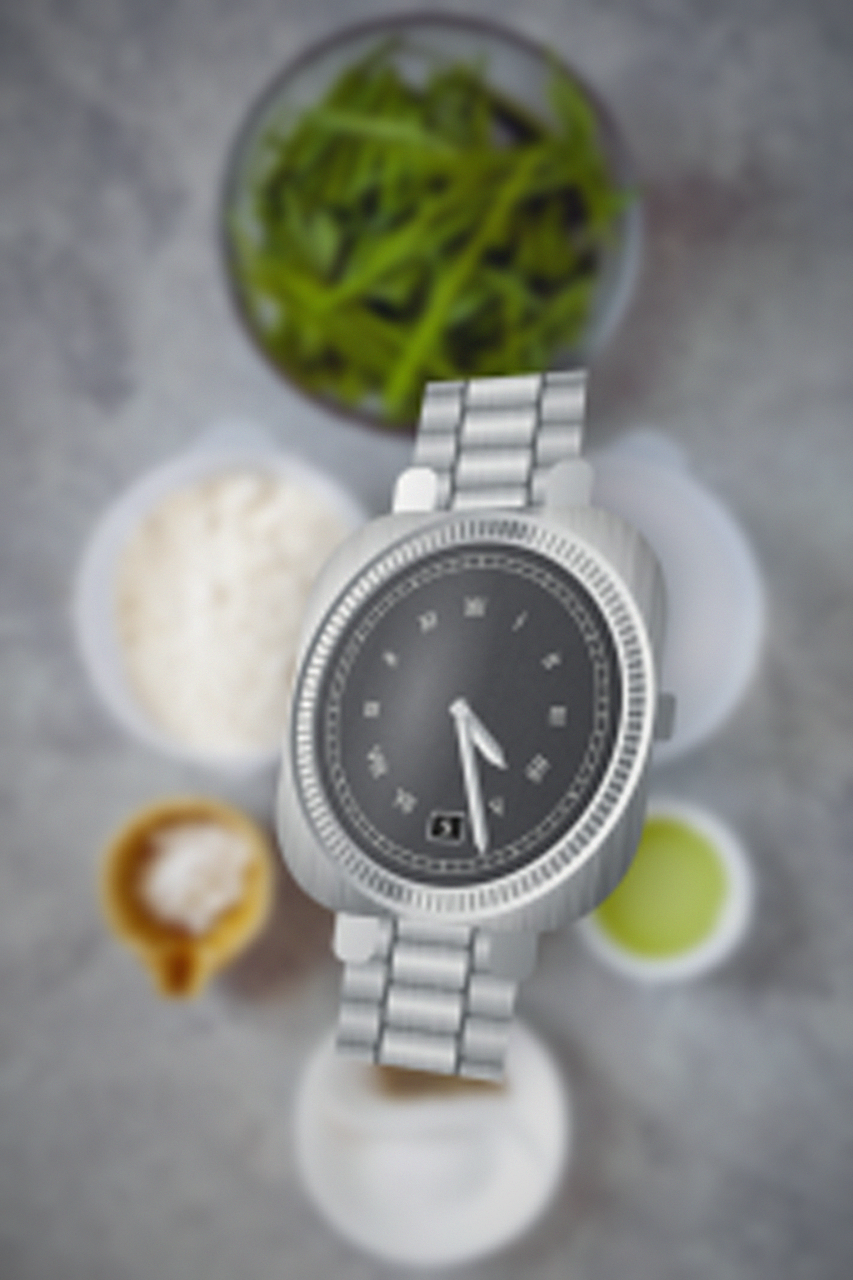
4:27
